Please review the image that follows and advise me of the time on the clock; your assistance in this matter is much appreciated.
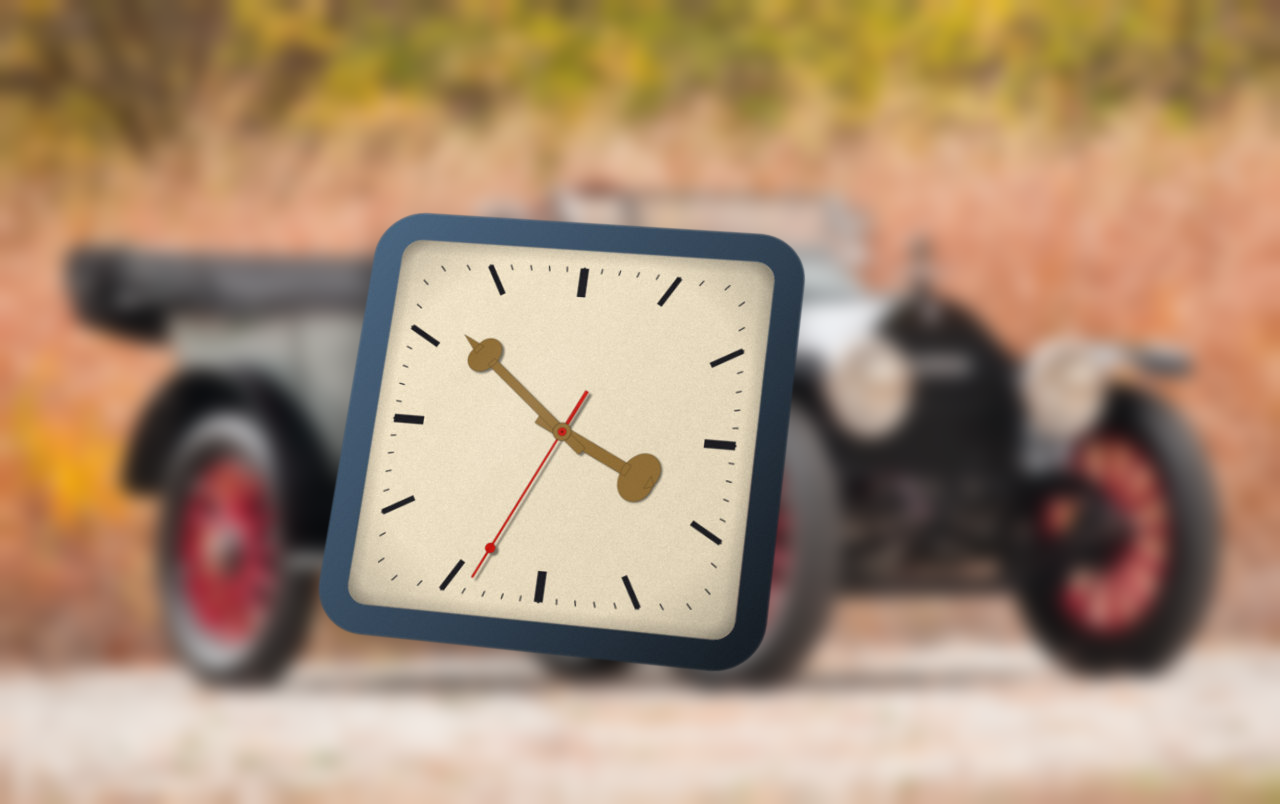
3:51:34
